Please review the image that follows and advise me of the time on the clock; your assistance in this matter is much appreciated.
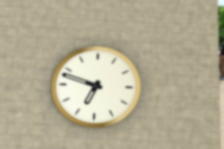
6:48
